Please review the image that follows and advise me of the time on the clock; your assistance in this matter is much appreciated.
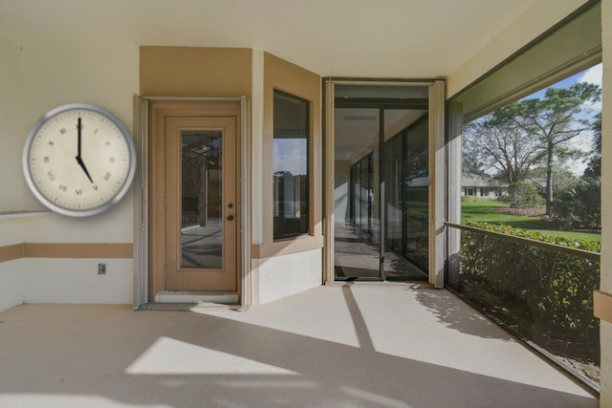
5:00
